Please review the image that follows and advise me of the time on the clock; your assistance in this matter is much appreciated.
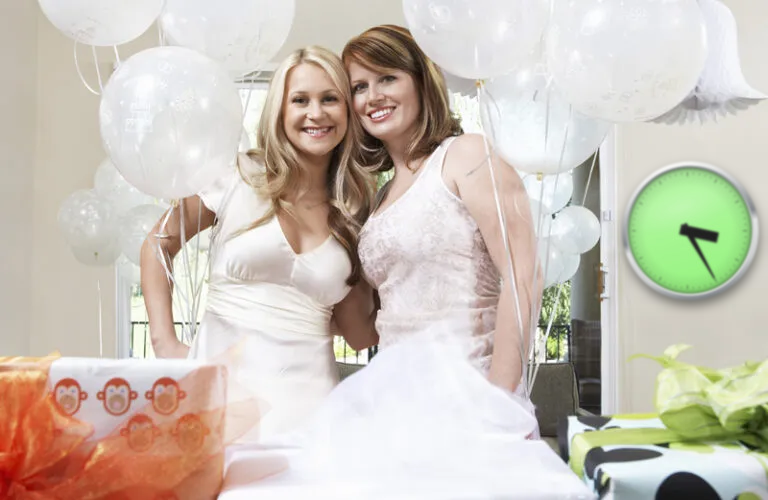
3:25
